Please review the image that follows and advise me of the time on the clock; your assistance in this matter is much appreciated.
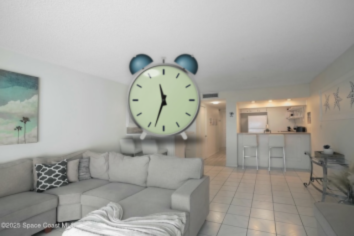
11:33
